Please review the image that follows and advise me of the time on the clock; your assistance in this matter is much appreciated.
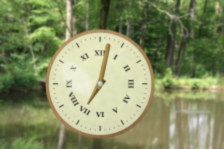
7:02
